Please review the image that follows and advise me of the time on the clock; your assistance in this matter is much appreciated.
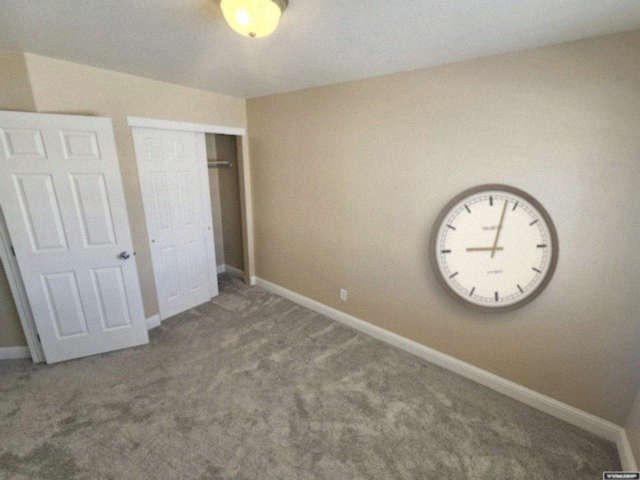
9:03
